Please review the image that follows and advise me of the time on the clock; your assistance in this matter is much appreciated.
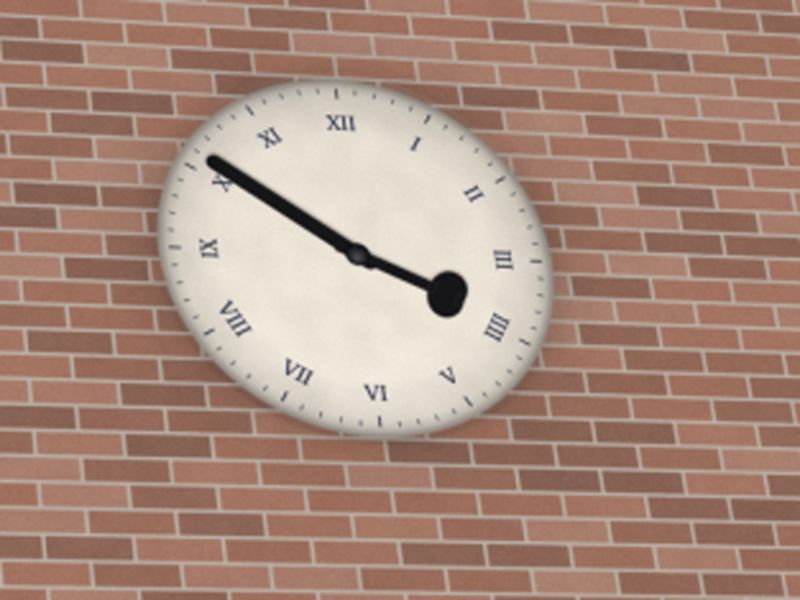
3:51
